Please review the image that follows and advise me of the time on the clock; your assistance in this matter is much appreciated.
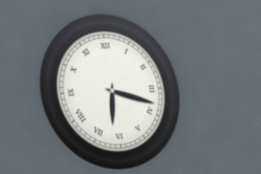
6:18
